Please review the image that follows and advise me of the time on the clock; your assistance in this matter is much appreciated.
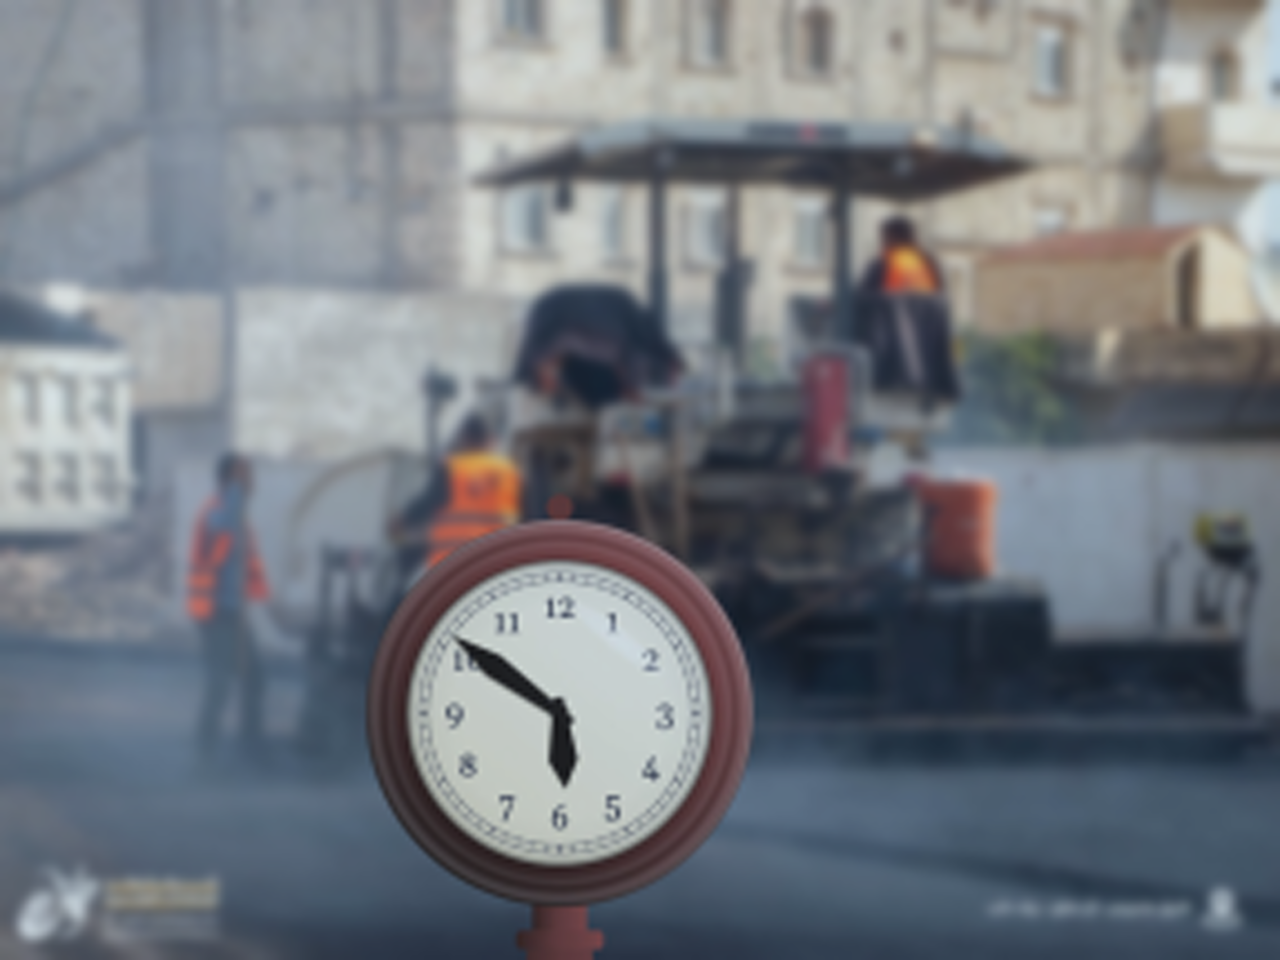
5:51
